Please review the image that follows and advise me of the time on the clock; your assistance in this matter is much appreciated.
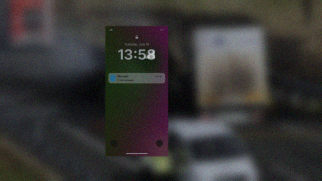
13:58
